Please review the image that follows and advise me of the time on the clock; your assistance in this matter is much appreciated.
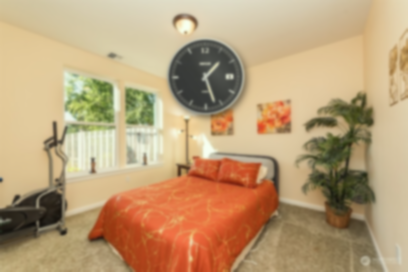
1:27
